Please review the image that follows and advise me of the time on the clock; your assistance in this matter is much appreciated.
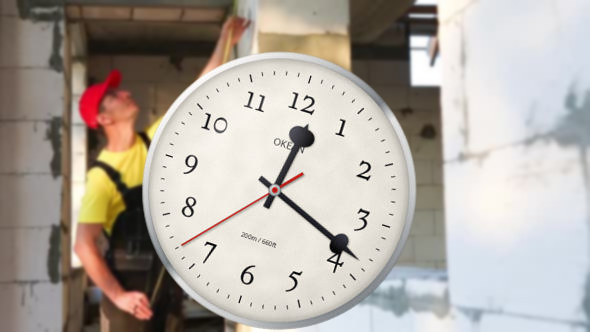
12:18:37
